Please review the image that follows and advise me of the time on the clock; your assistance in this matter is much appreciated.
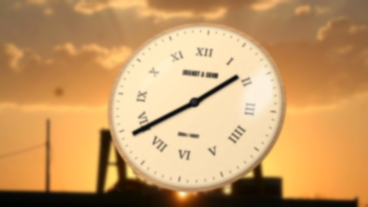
1:39
